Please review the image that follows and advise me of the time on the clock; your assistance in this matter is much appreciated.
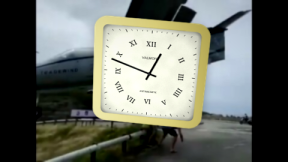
12:48
